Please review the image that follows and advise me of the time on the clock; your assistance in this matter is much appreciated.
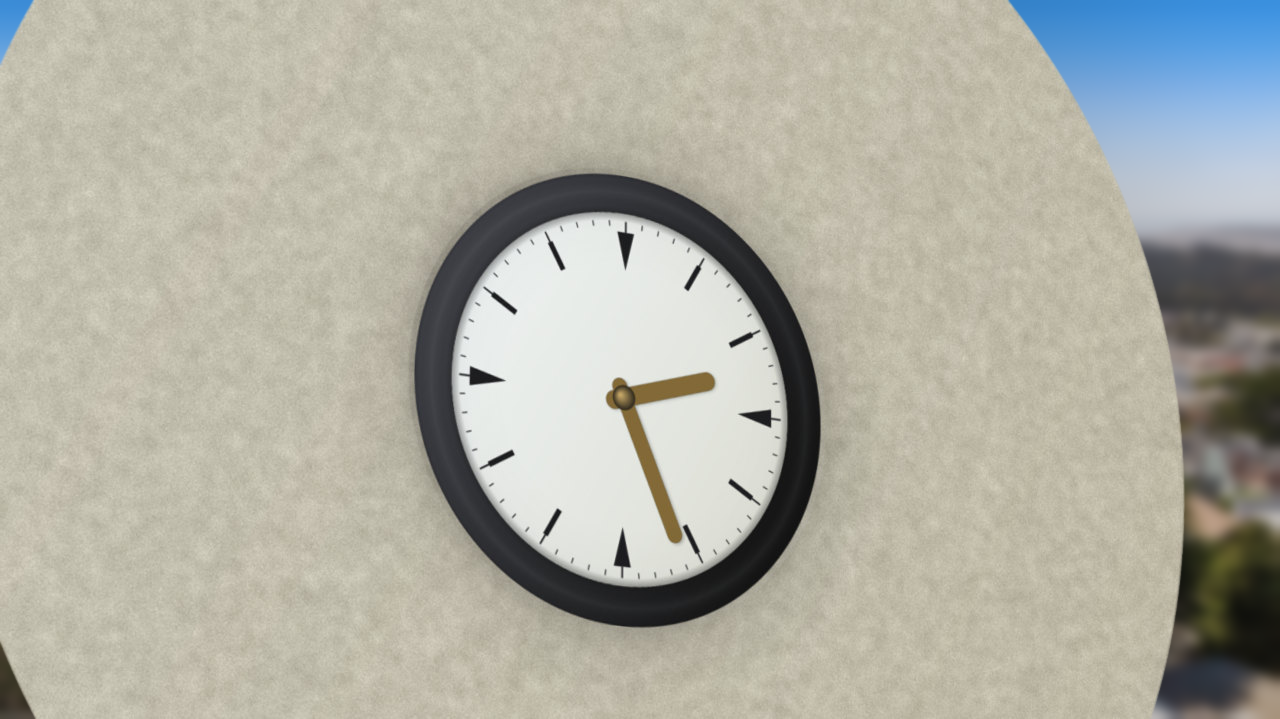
2:26
